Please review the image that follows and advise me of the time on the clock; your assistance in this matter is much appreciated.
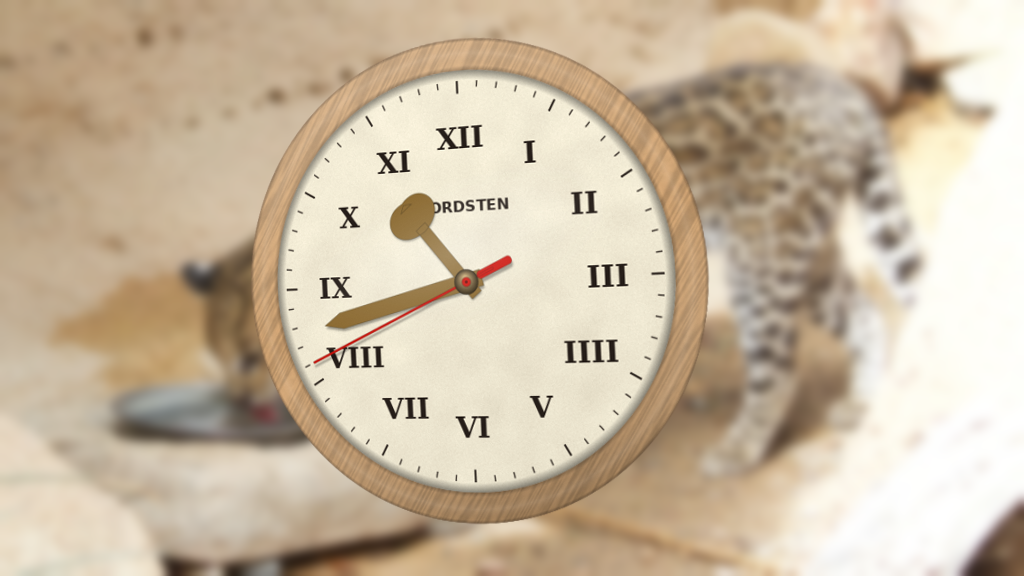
10:42:41
